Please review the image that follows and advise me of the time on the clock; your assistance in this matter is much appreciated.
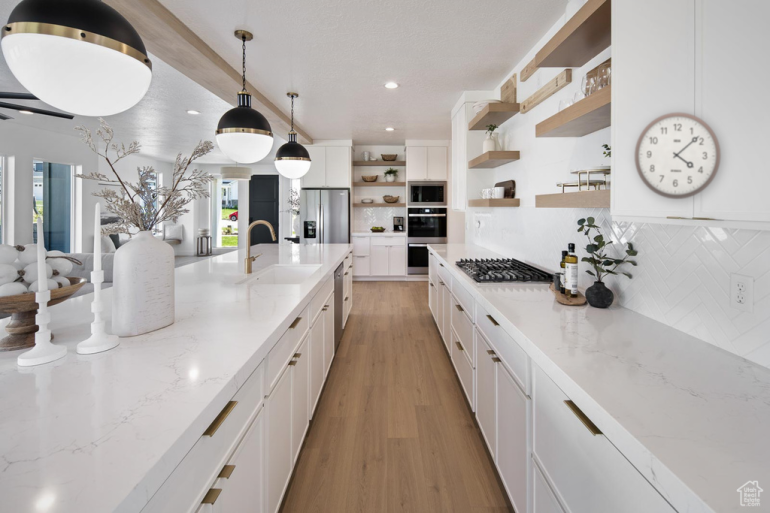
4:08
